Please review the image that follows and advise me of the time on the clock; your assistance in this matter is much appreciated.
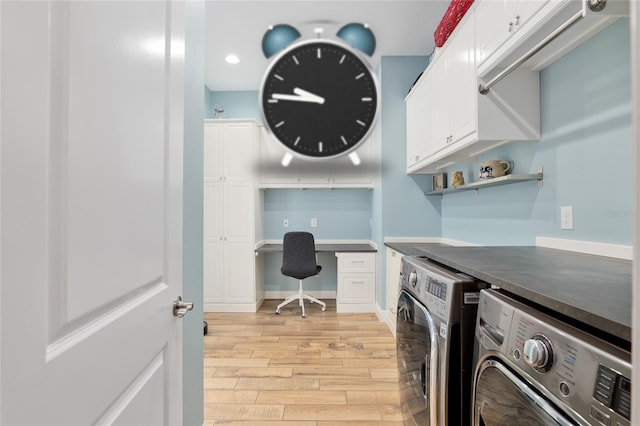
9:46
